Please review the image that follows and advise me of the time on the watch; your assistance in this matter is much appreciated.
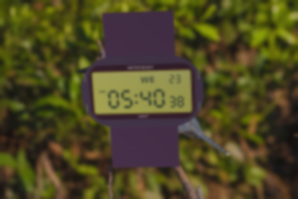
5:40
